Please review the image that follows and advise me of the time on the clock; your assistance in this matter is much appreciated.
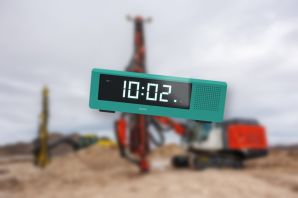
10:02
